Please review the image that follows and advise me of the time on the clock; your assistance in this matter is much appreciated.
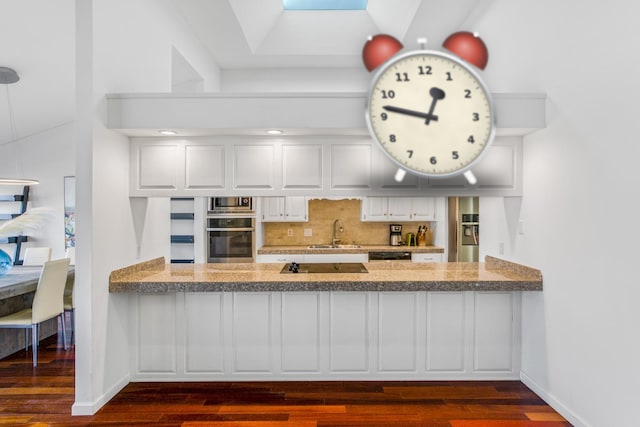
12:47
